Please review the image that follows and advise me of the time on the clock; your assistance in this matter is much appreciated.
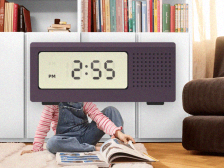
2:55
